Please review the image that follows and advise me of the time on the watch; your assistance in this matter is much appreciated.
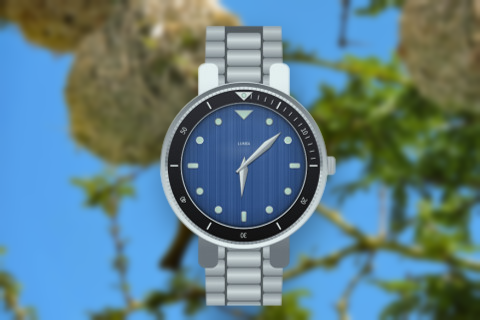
6:08
